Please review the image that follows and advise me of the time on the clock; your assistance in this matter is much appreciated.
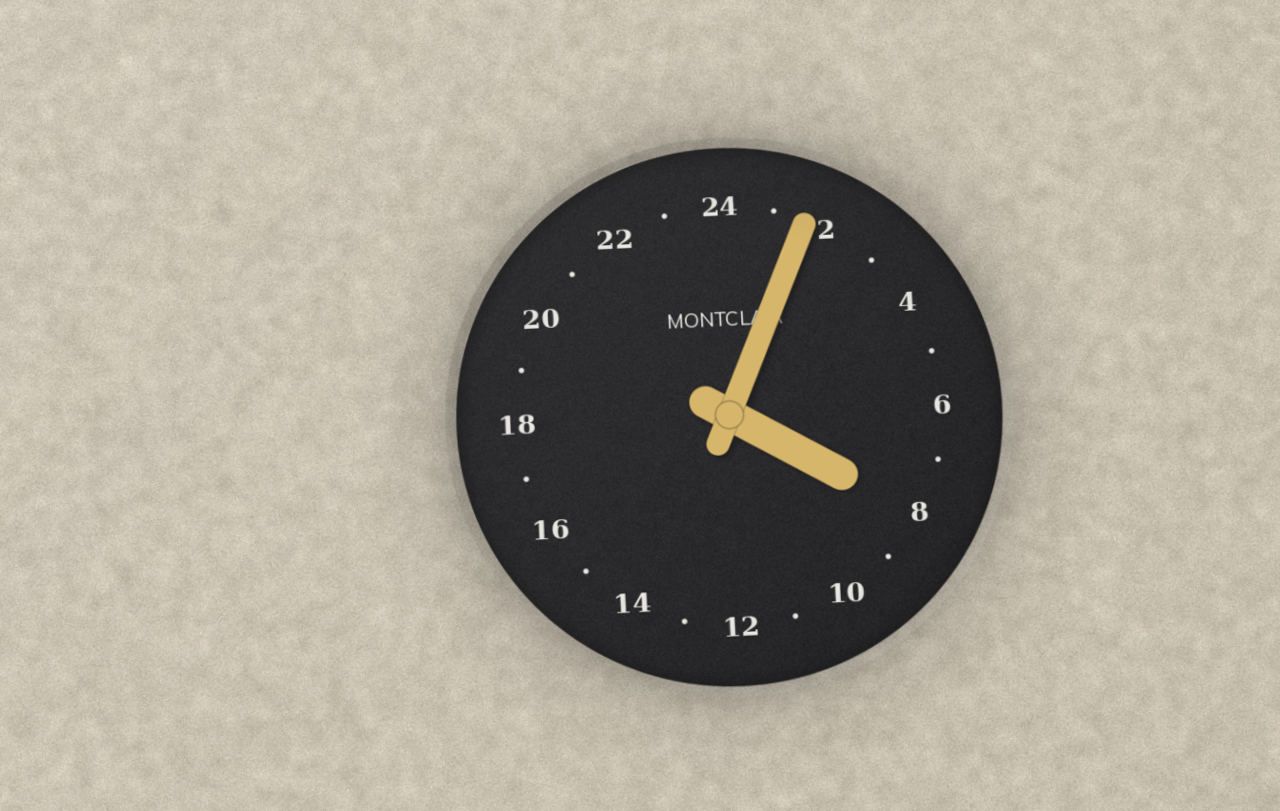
8:04
